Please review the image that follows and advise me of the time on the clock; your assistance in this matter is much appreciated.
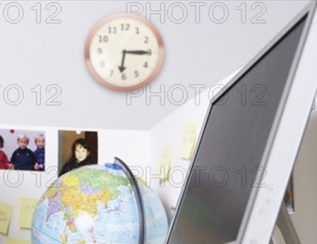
6:15
